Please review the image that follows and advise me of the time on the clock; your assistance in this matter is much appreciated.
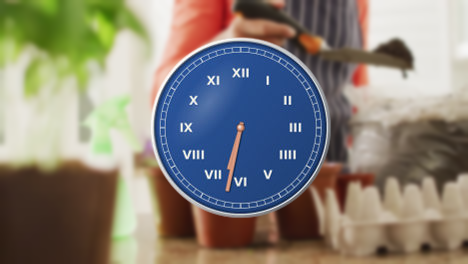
6:32
